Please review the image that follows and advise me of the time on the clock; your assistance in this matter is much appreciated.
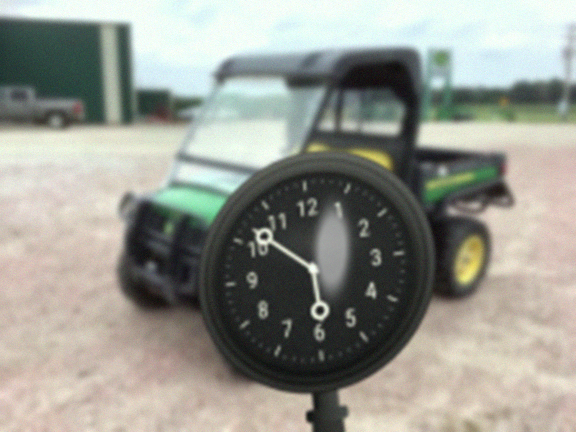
5:52
